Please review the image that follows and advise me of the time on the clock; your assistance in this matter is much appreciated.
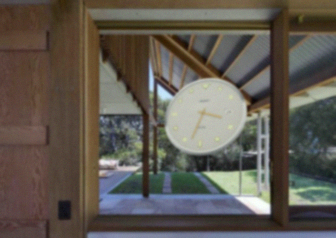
3:33
